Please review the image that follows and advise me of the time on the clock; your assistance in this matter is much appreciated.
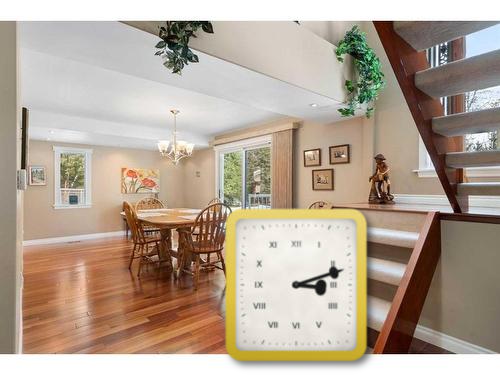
3:12
